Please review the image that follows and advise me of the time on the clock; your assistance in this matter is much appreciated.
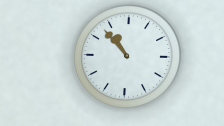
10:53
